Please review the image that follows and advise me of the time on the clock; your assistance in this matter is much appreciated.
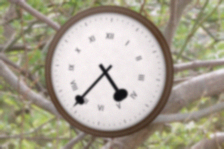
4:36
